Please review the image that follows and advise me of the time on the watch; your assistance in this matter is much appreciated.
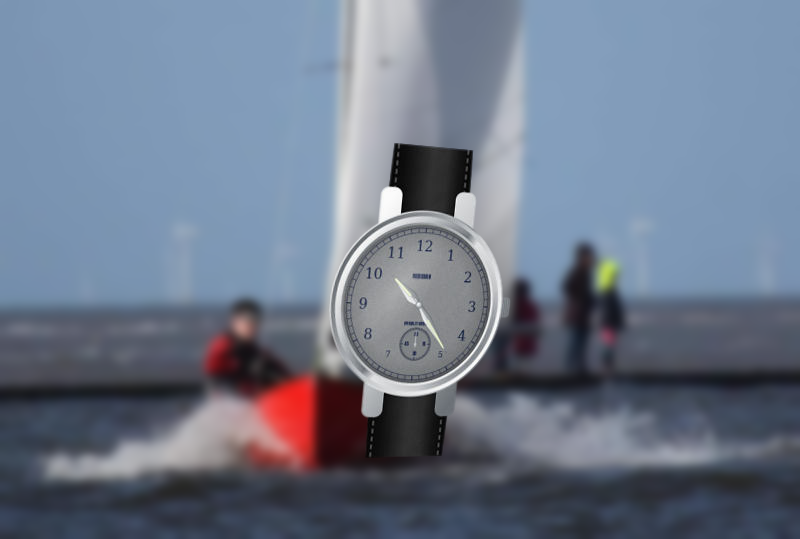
10:24
